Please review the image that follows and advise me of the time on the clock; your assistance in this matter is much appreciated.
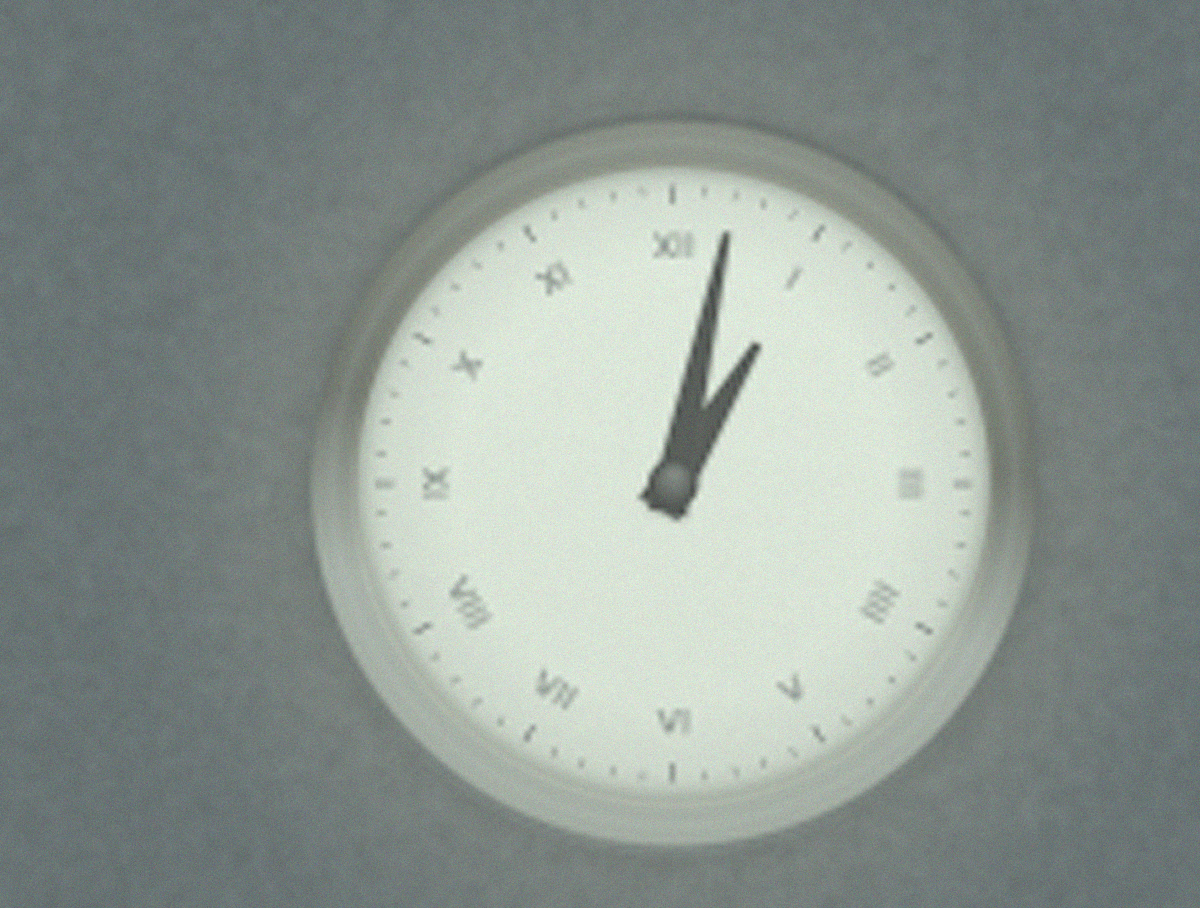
1:02
